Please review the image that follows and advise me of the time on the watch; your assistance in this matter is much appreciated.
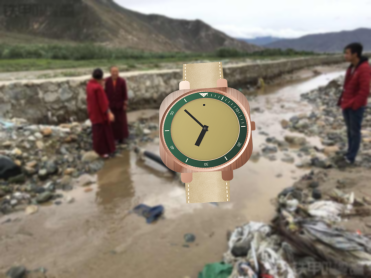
6:53
